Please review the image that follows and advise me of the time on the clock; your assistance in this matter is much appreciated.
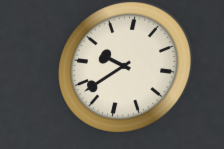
9:38
